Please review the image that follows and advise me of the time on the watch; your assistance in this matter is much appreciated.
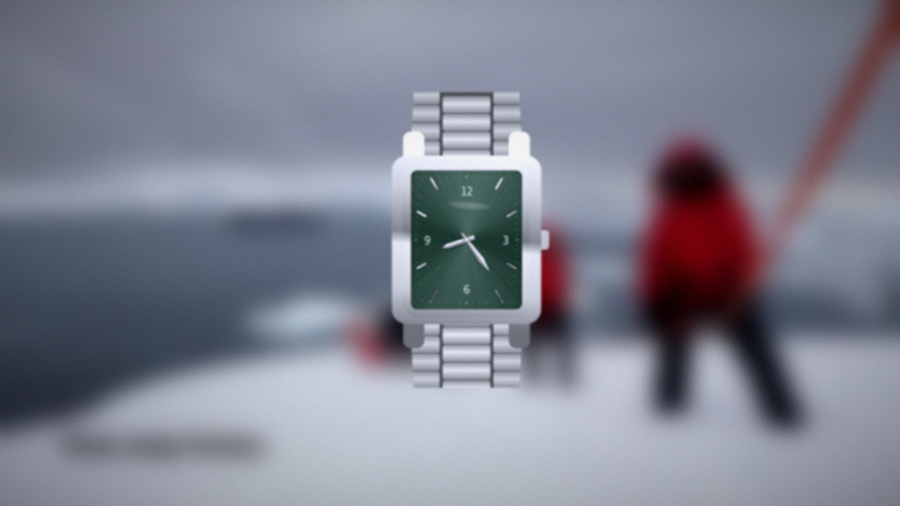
8:24
